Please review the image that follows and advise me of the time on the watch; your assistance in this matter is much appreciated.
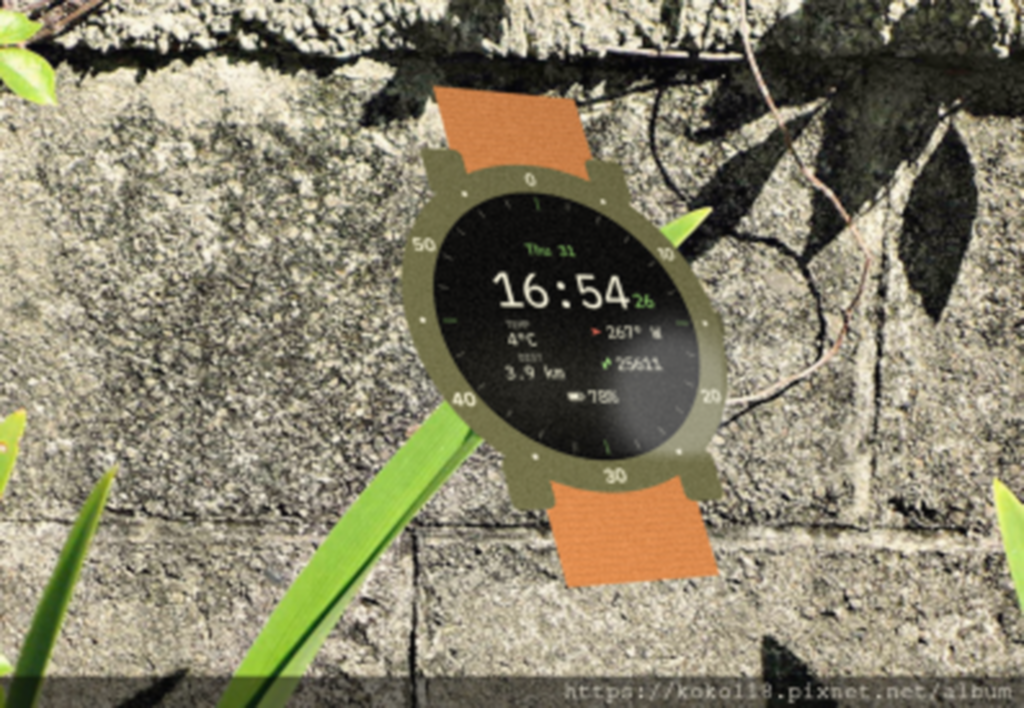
16:54
